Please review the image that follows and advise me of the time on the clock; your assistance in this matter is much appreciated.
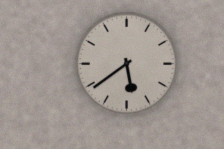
5:39
